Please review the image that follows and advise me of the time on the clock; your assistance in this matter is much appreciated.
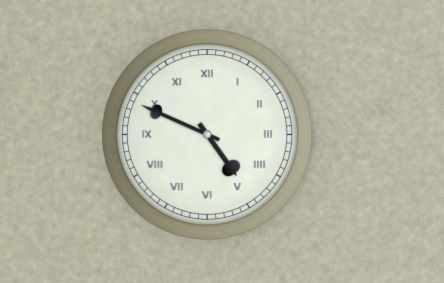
4:49
